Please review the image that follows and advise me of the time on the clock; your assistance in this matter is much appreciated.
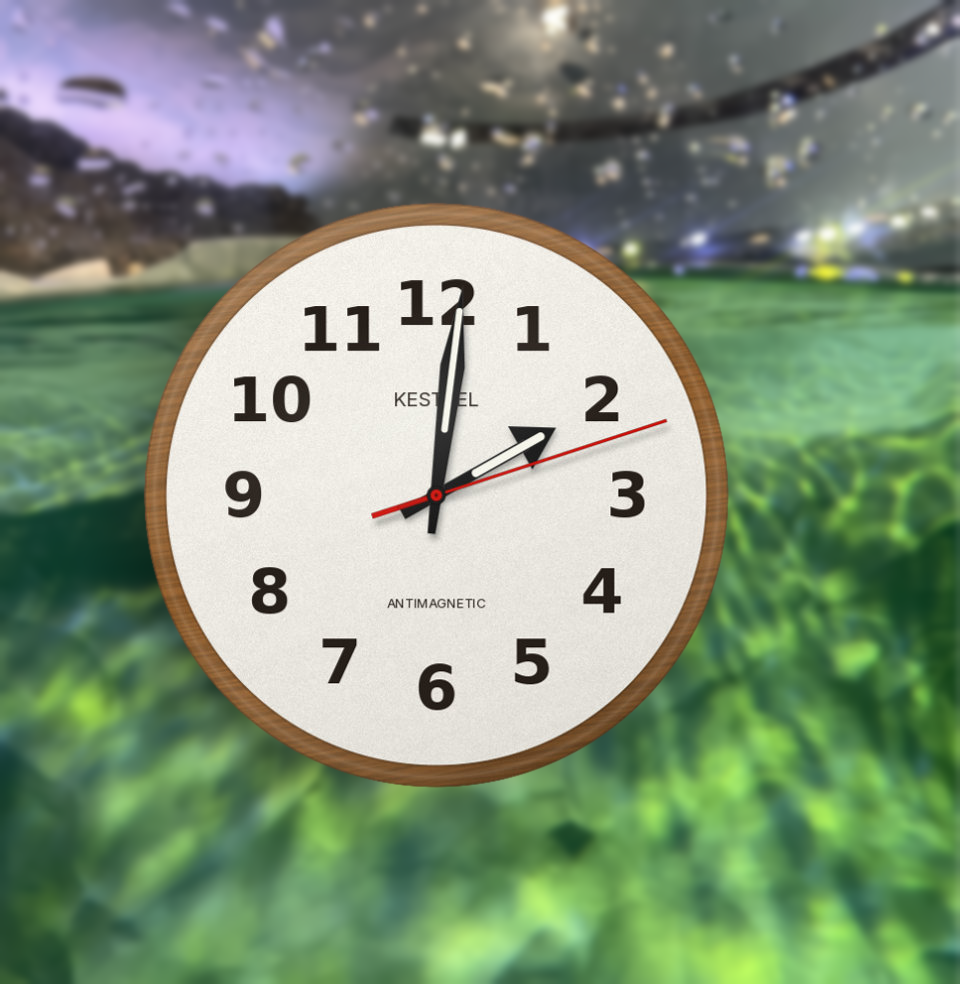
2:01:12
